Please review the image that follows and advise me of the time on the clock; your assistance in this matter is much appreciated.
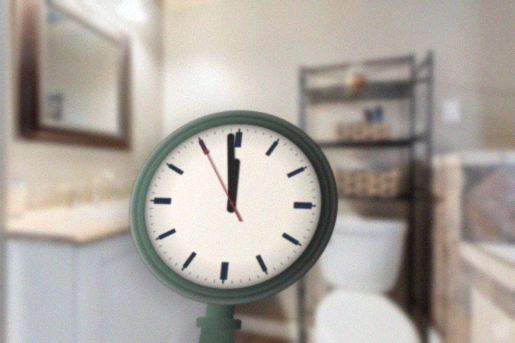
11:58:55
